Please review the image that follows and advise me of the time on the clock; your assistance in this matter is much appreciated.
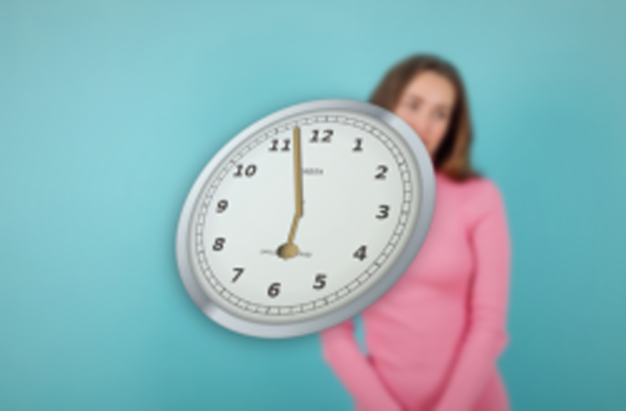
5:57
